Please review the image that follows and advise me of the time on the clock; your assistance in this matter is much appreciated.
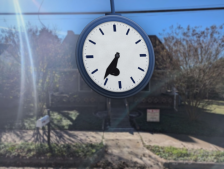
6:36
